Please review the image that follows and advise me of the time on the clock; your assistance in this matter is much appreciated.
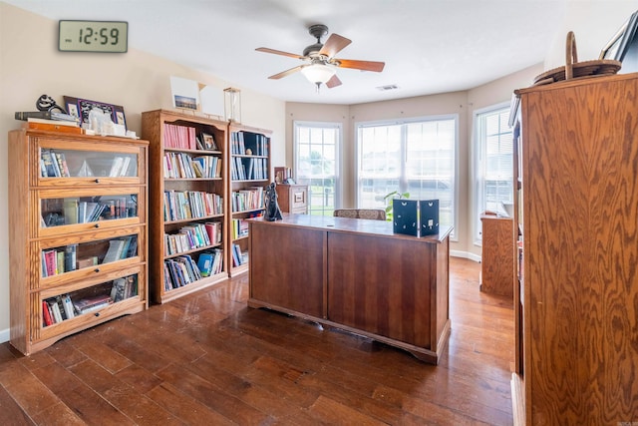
12:59
